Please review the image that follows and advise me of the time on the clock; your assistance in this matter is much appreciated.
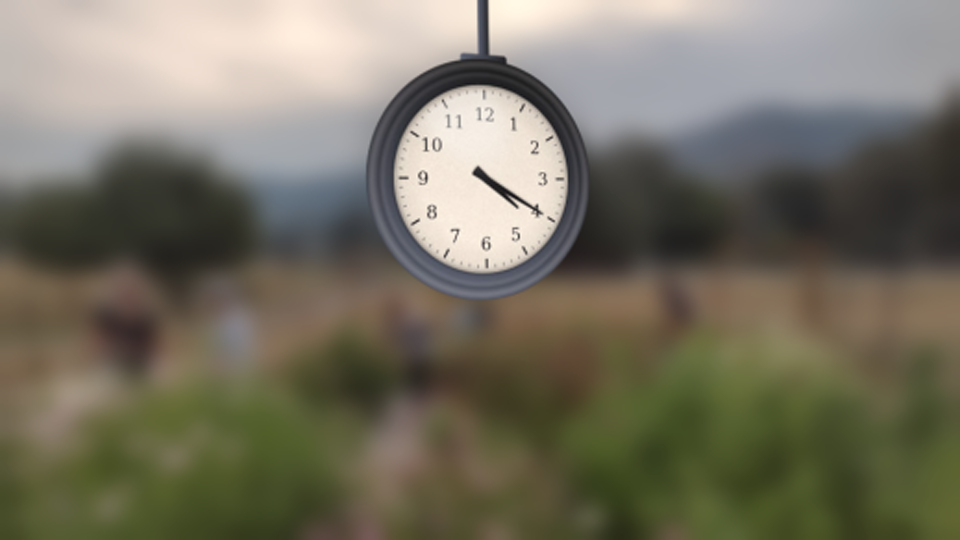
4:20
